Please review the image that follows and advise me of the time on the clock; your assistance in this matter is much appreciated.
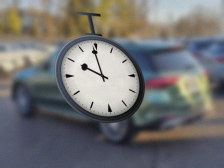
9:59
